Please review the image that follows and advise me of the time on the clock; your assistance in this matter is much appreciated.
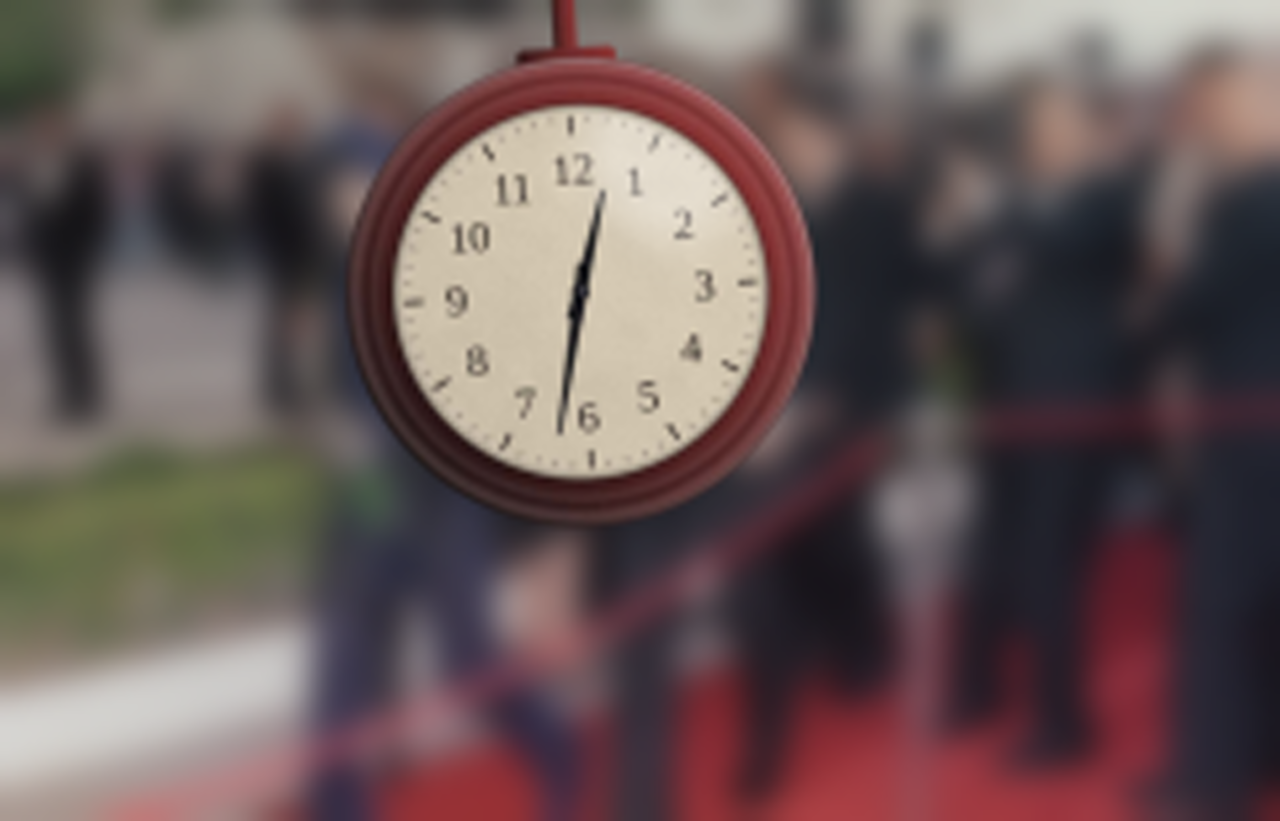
12:32
